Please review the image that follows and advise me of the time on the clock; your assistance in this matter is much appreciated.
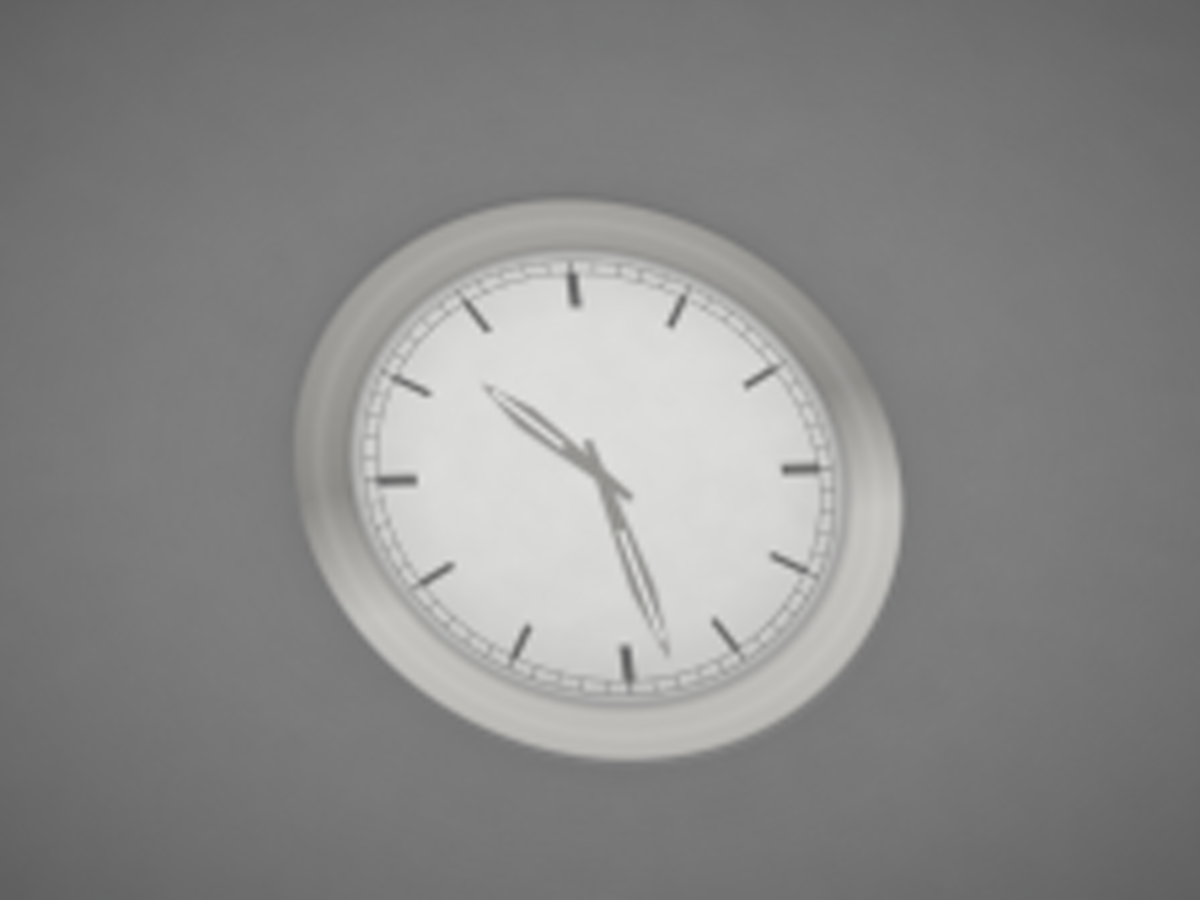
10:28
